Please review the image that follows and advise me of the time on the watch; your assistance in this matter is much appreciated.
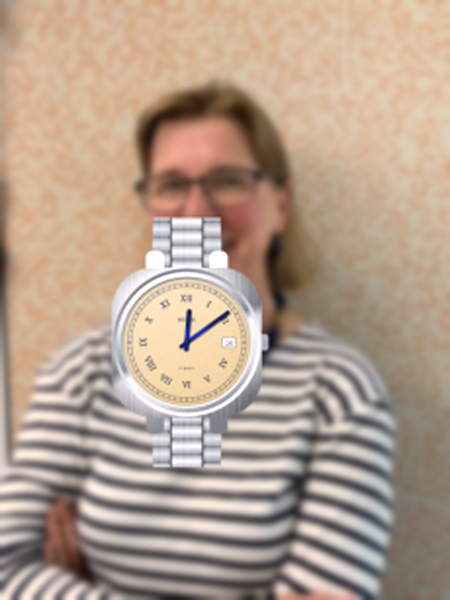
12:09
